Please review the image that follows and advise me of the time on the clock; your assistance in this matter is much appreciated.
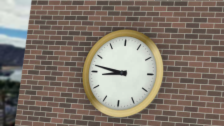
8:47
